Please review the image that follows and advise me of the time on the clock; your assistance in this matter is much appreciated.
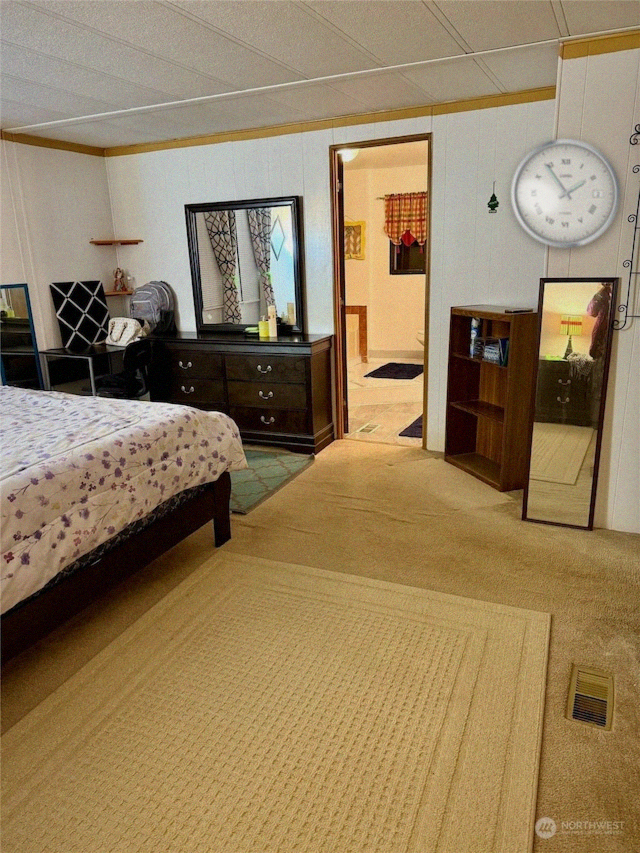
1:54
